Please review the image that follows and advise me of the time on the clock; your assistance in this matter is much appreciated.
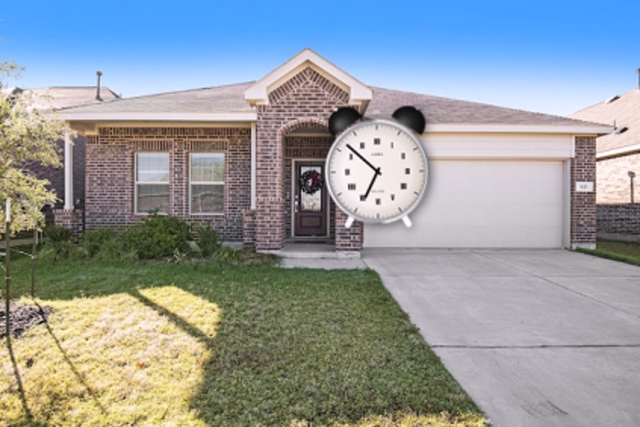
6:52
